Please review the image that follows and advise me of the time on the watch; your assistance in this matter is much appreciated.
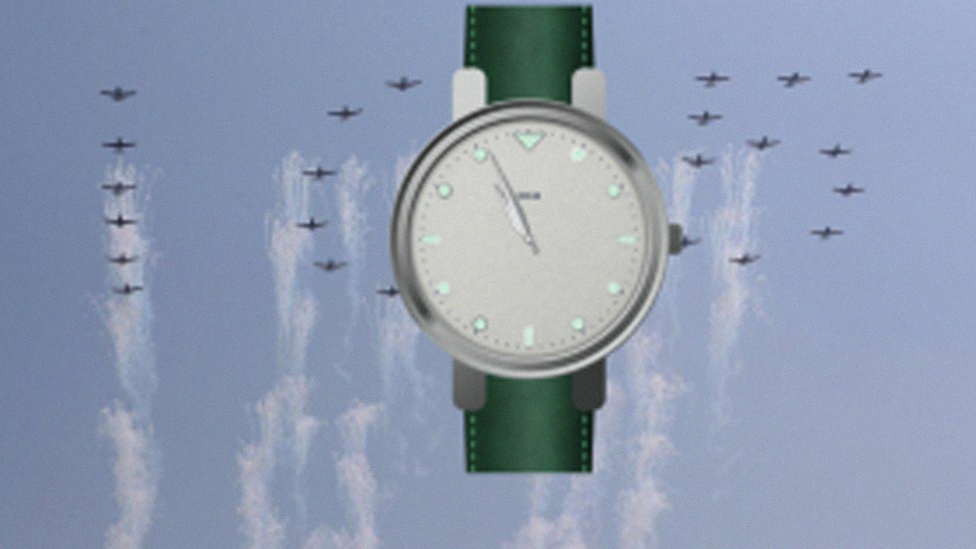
10:56
